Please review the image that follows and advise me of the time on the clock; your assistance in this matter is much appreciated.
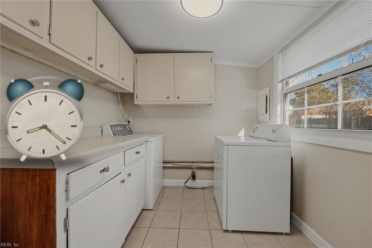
8:22
